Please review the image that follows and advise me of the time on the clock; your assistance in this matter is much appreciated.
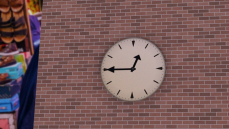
12:45
